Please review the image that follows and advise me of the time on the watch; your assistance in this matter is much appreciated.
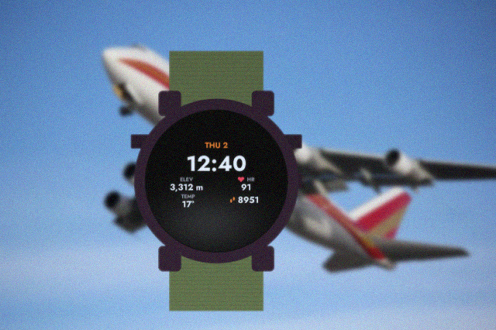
12:40
